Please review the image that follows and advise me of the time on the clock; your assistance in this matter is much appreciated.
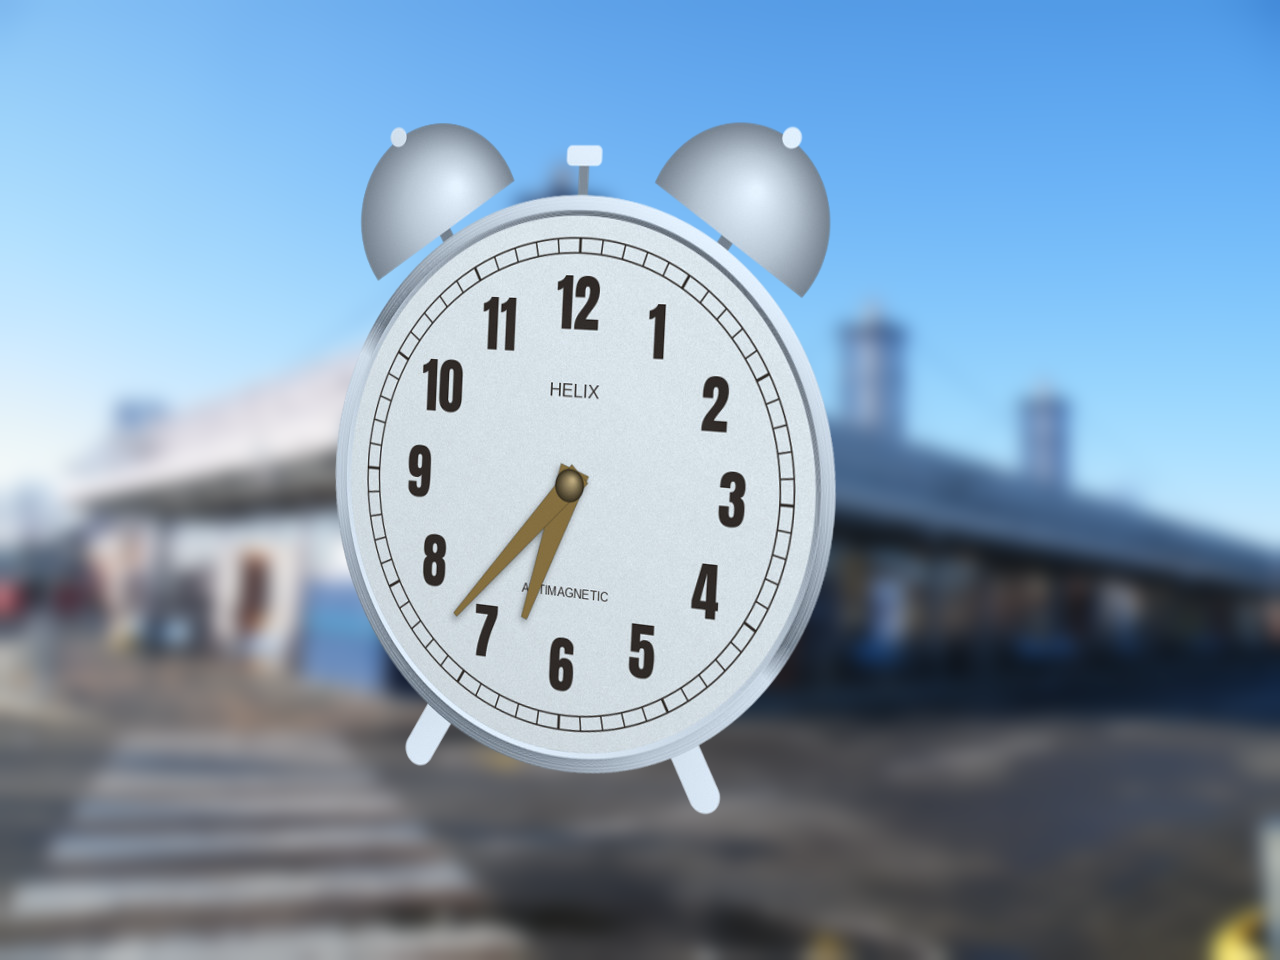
6:37
